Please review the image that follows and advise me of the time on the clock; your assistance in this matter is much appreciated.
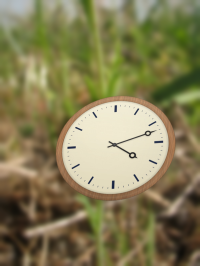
4:12
